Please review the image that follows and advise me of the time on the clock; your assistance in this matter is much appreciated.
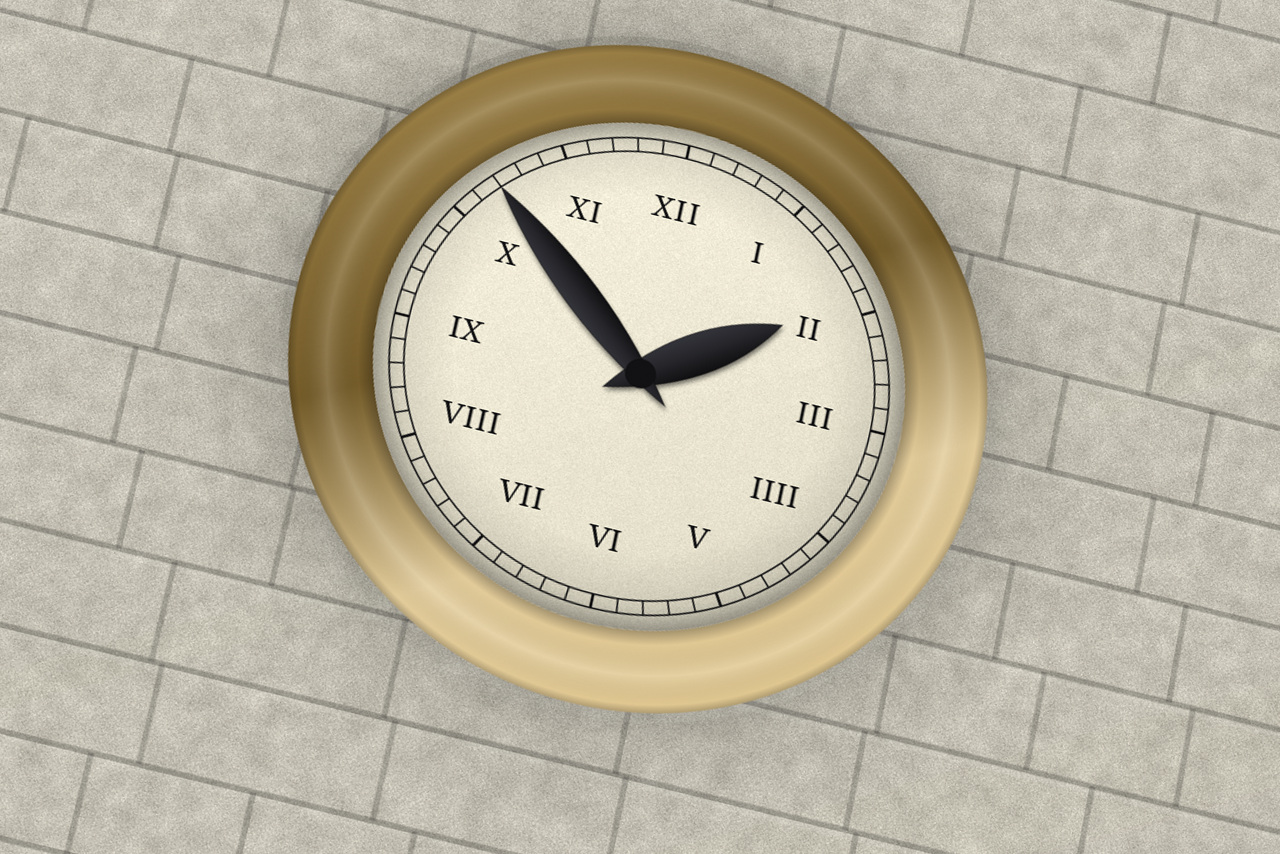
1:52
